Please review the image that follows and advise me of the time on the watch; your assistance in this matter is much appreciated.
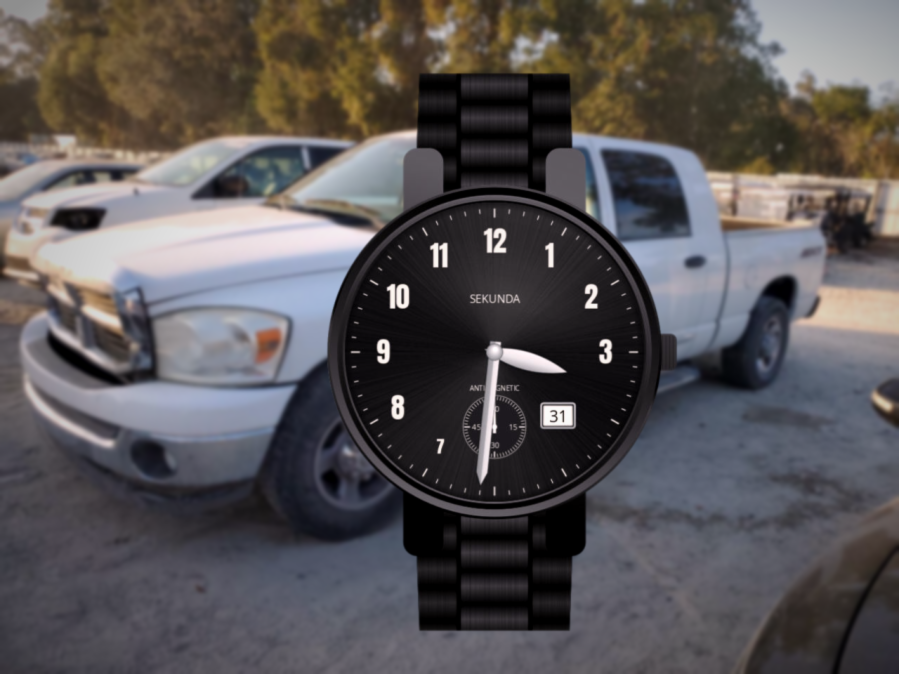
3:31
